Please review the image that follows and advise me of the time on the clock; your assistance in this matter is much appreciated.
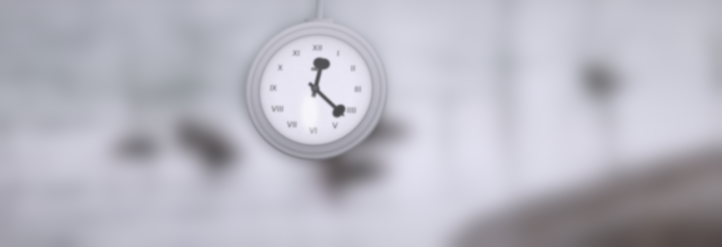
12:22
